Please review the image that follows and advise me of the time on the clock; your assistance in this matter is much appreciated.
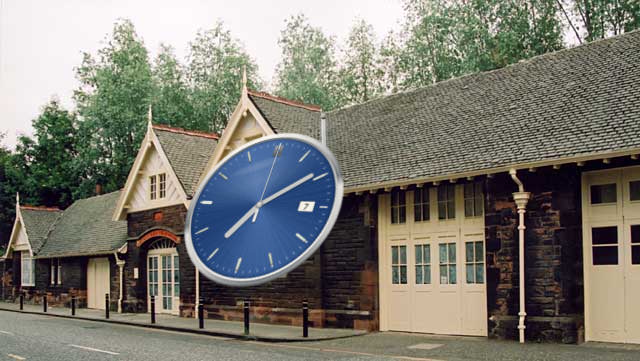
7:09:00
